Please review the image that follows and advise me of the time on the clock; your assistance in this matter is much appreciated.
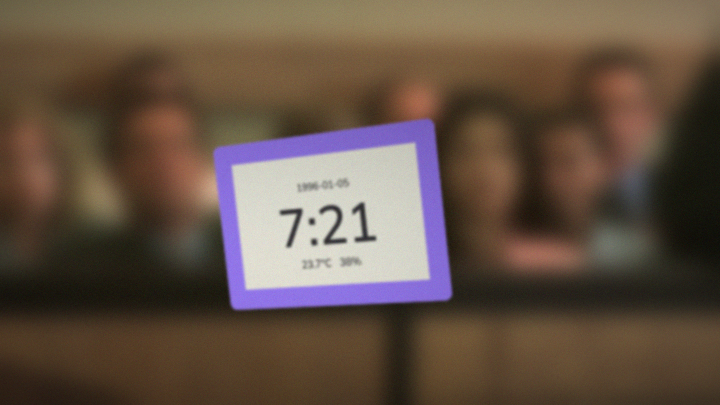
7:21
